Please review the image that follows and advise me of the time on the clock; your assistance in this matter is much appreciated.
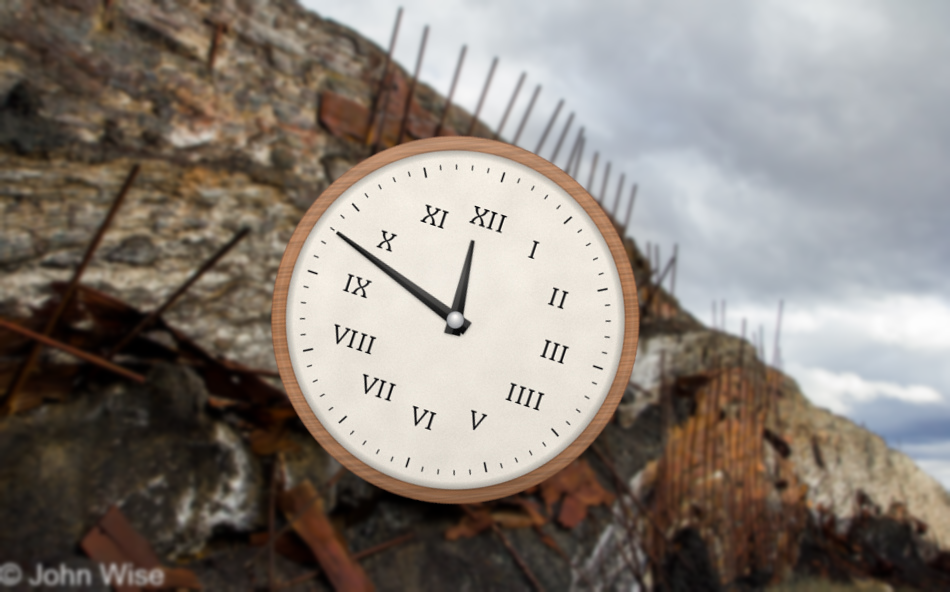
11:48
